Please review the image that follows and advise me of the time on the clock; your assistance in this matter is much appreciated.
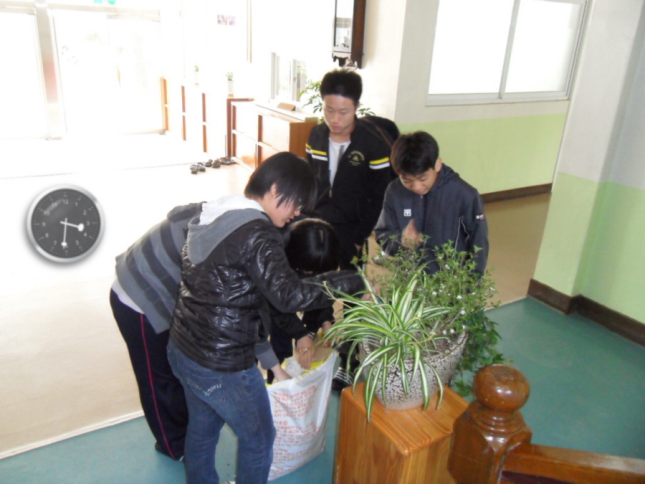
3:31
